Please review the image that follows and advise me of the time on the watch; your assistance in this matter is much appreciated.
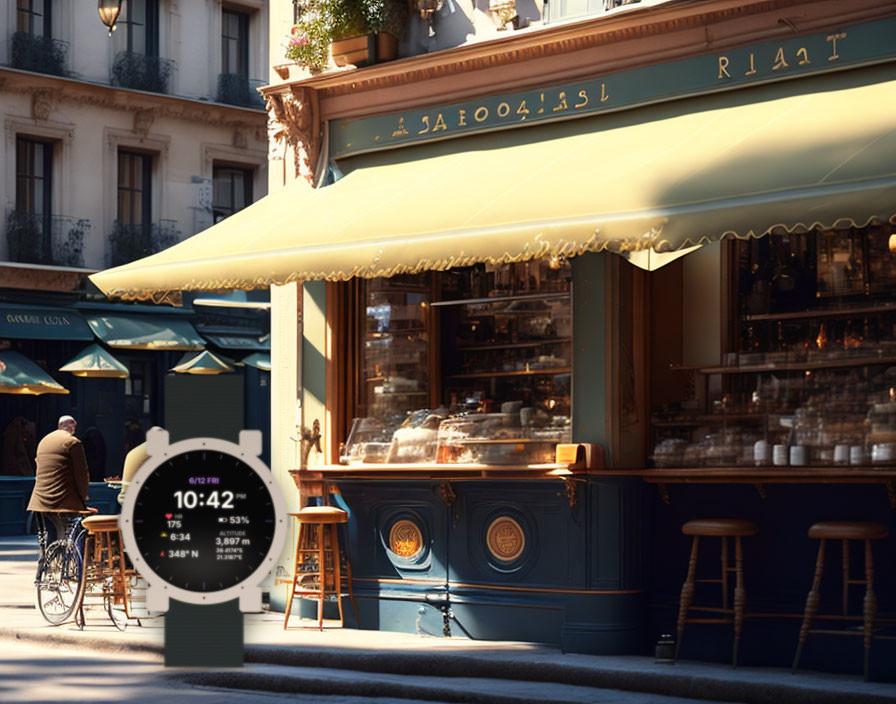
10:42
